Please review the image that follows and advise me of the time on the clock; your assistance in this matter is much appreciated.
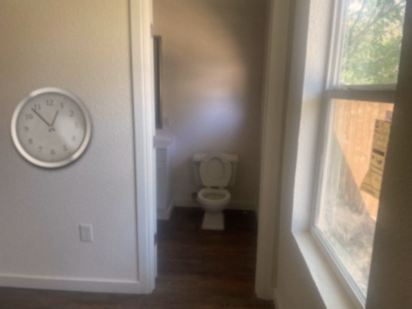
12:53
